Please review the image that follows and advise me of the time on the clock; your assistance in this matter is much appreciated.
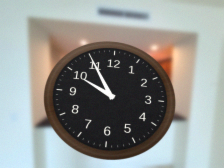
9:55
